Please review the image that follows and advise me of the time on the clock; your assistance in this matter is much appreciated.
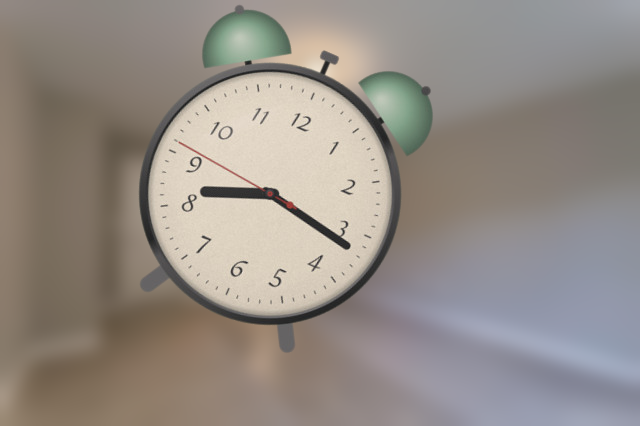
8:16:46
